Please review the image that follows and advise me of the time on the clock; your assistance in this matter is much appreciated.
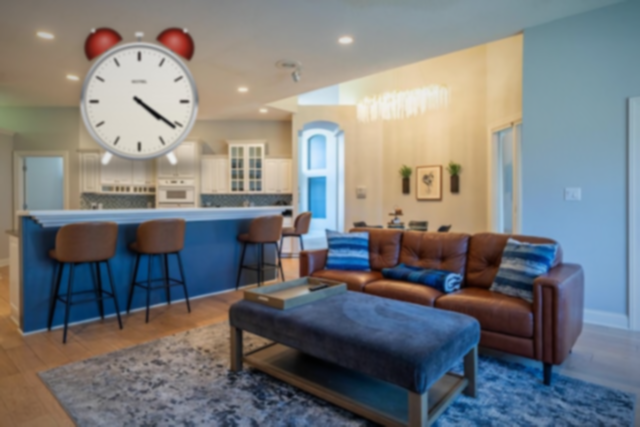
4:21
